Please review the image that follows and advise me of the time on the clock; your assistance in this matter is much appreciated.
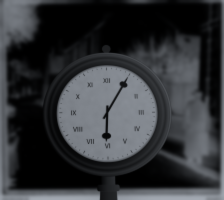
6:05
